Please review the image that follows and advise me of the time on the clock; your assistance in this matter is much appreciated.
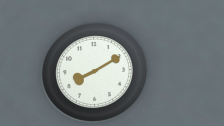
8:10
